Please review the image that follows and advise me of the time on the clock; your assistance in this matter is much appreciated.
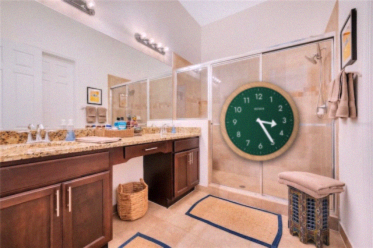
3:25
